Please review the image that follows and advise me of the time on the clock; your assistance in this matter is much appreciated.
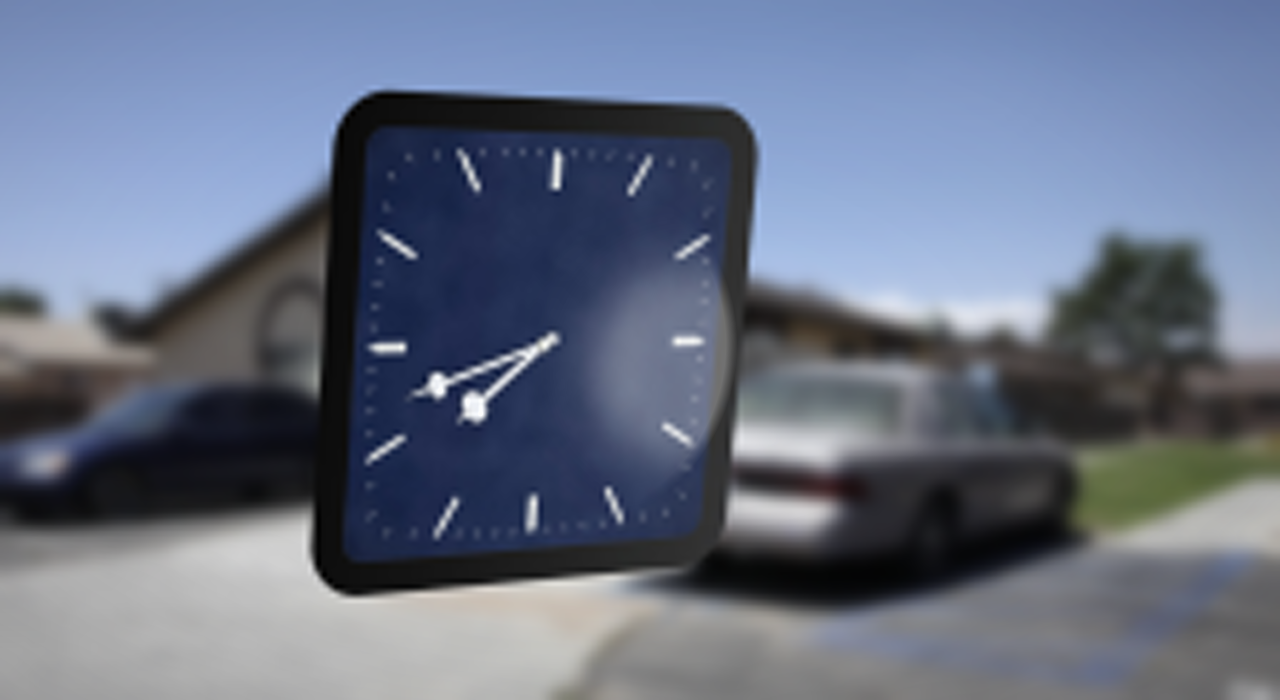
7:42
